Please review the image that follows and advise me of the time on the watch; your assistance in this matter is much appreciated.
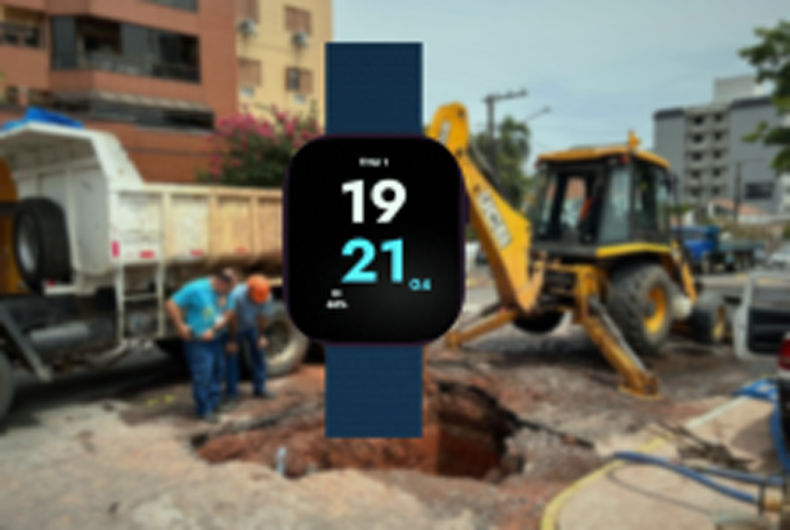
19:21
